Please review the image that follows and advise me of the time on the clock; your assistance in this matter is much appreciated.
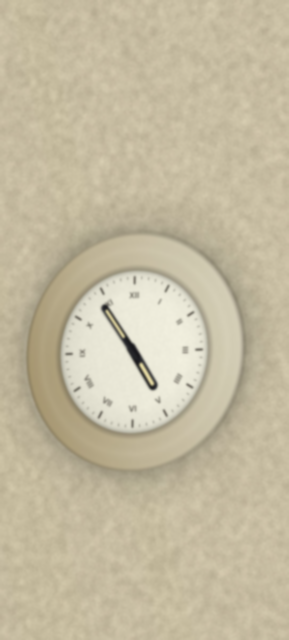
4:54
